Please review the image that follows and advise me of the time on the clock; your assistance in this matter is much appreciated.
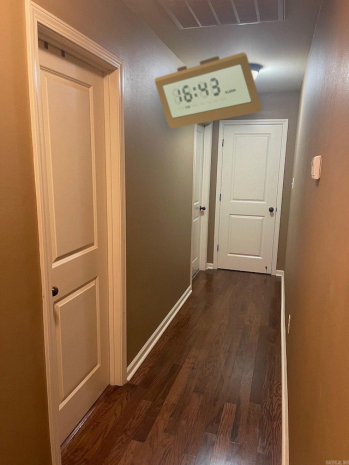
16:43
